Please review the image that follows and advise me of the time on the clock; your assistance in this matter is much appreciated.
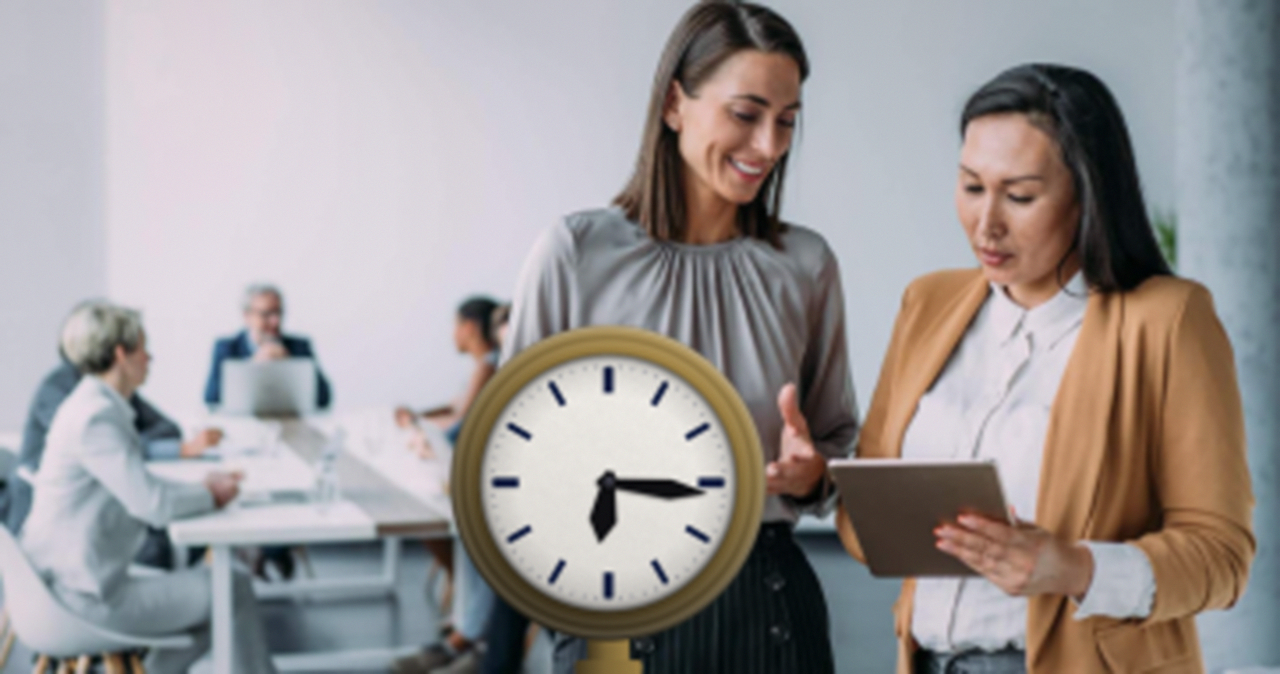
6:16
